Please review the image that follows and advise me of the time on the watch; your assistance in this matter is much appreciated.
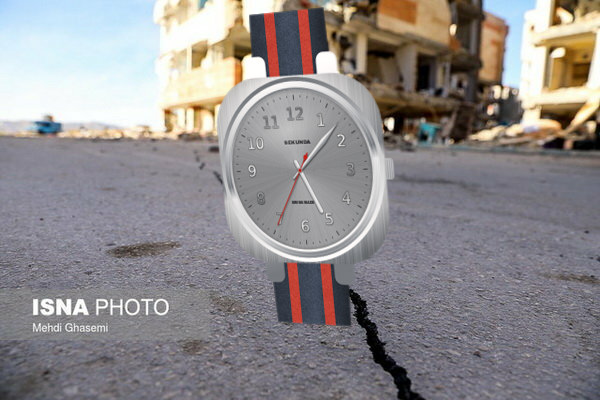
5:07:35
